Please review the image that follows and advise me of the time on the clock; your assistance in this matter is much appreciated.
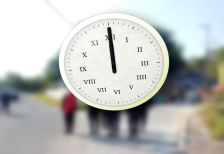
12:00
